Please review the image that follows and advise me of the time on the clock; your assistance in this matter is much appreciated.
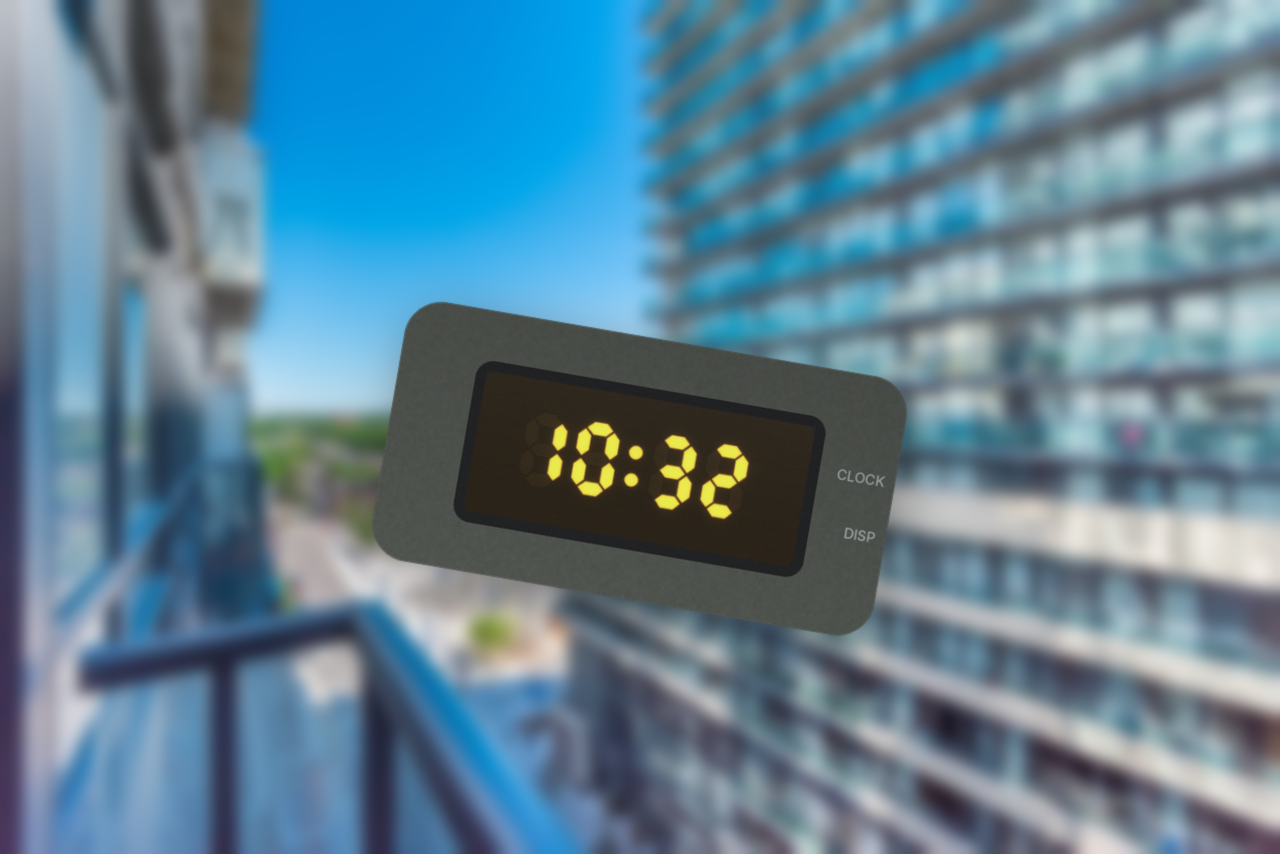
10:32
